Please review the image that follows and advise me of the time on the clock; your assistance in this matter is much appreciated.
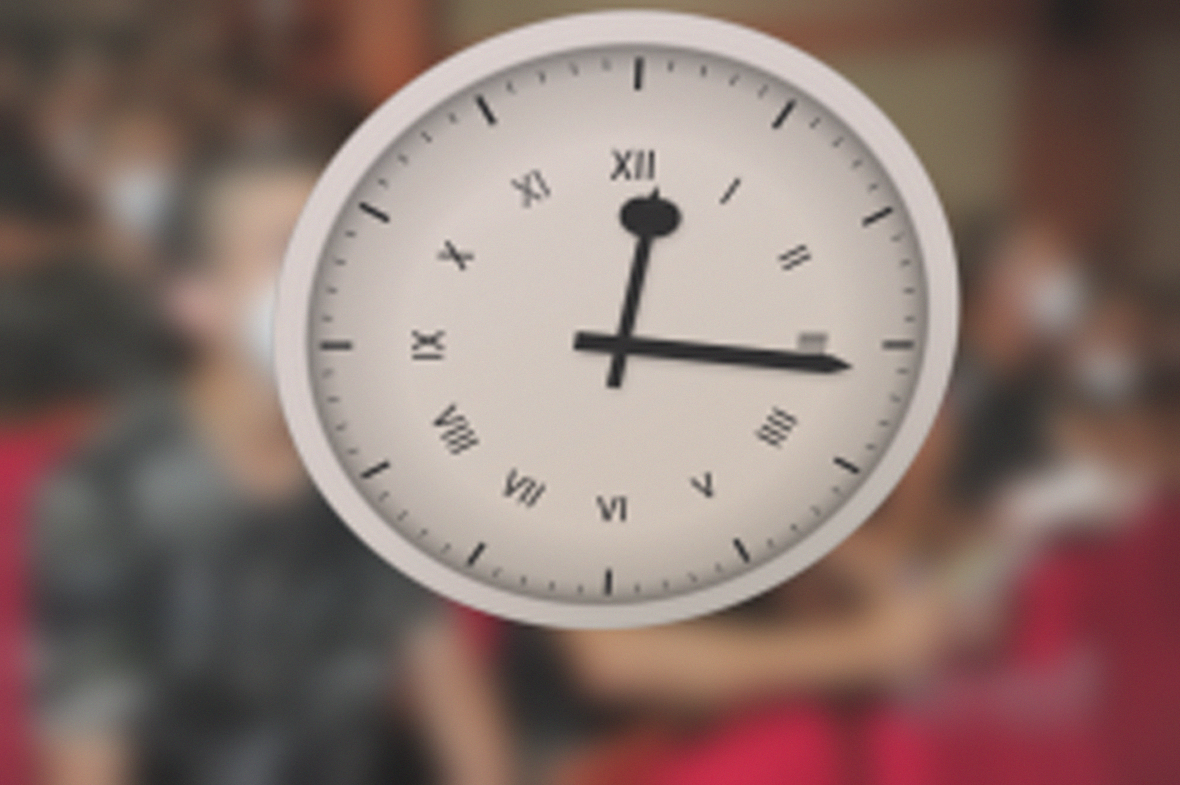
12:16
